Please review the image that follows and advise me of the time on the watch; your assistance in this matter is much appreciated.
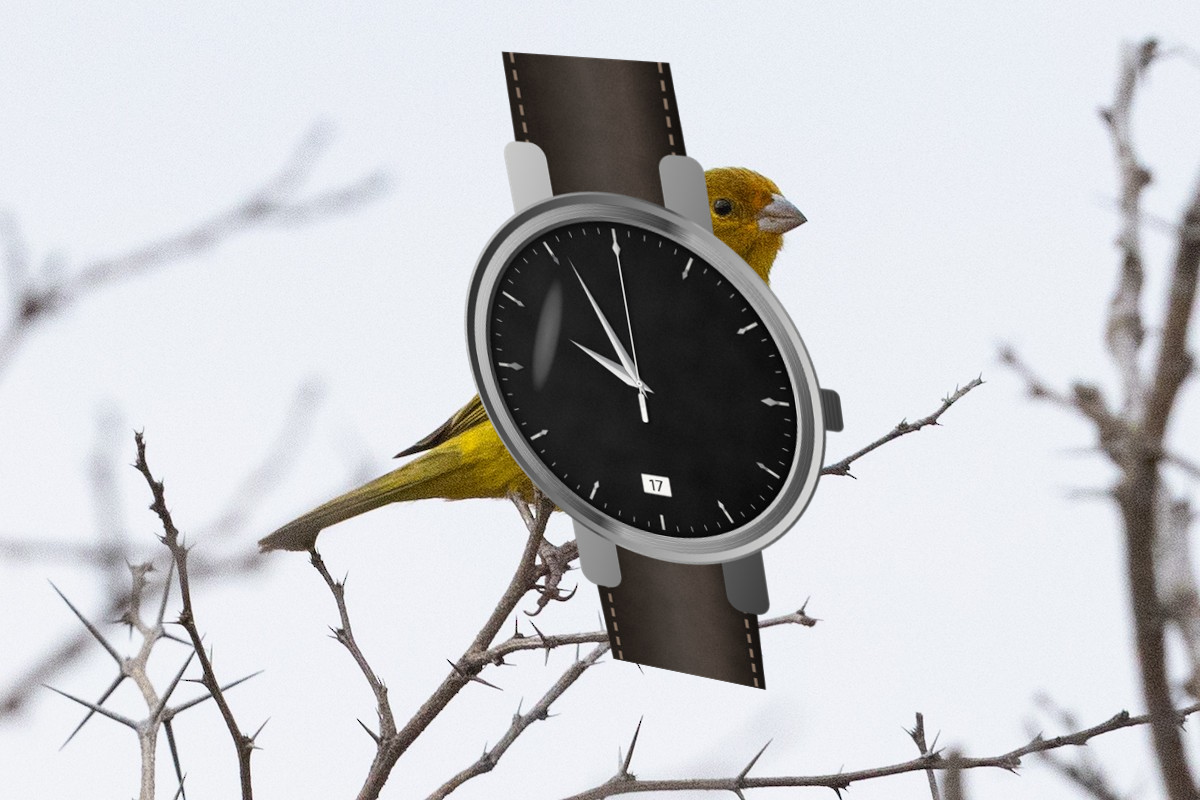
9:56:00
